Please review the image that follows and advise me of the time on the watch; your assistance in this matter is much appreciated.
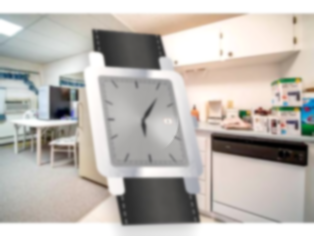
6:06
